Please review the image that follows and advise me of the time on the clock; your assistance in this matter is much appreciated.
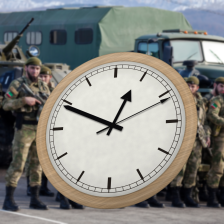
12:49:11
